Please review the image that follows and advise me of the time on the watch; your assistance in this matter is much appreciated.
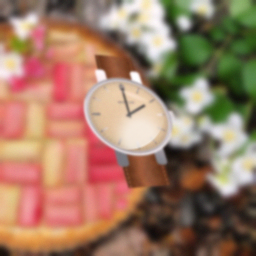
2:00
